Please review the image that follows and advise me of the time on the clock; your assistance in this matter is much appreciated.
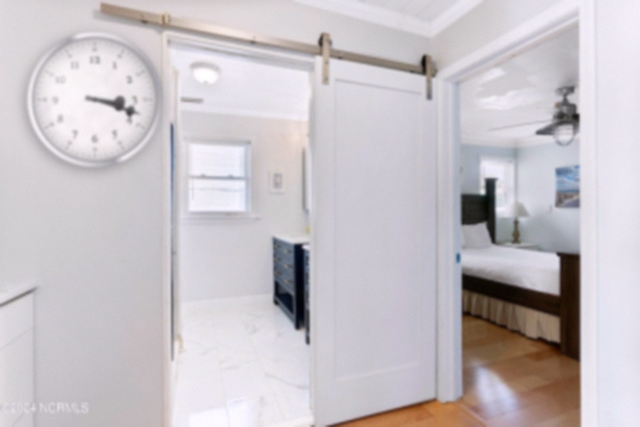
3:18
